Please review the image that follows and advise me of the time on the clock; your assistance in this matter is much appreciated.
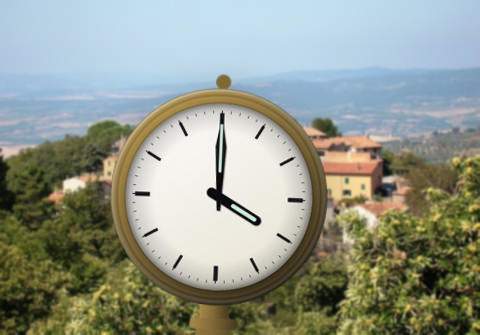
4:00
